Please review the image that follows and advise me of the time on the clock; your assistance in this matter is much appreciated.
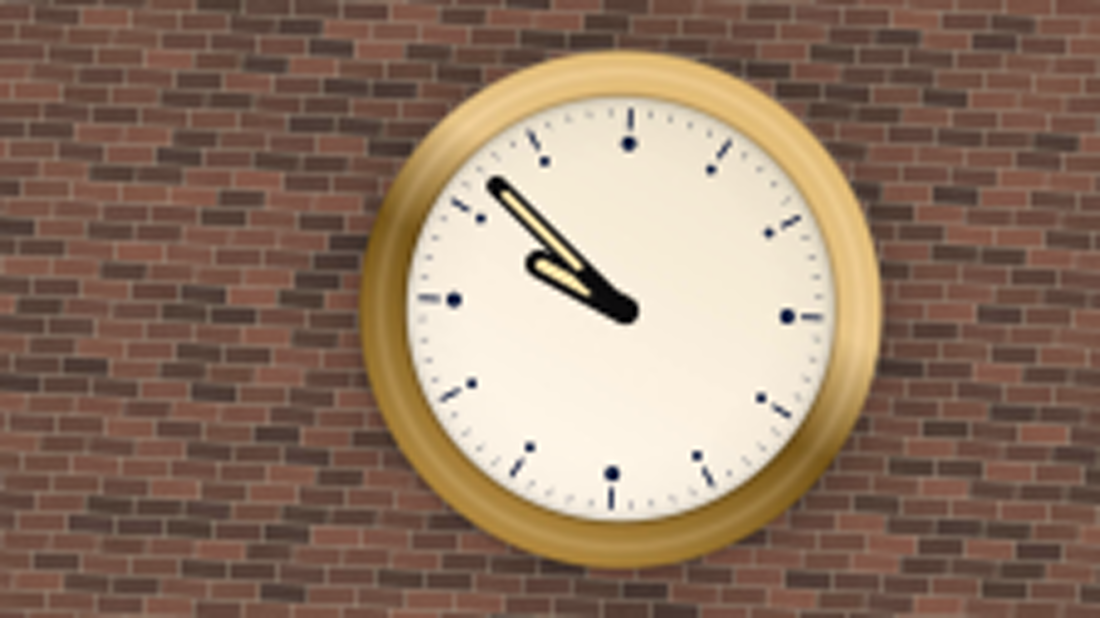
9:52
